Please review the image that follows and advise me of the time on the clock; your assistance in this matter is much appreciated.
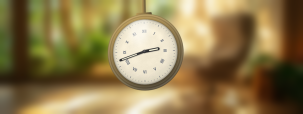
2:42
